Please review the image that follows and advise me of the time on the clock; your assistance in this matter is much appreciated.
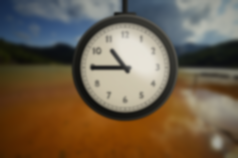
10:45
